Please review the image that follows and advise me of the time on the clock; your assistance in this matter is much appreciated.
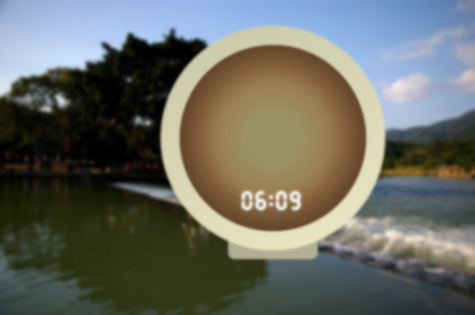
6:09
